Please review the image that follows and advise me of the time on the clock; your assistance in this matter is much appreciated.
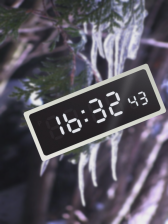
16:32:43
